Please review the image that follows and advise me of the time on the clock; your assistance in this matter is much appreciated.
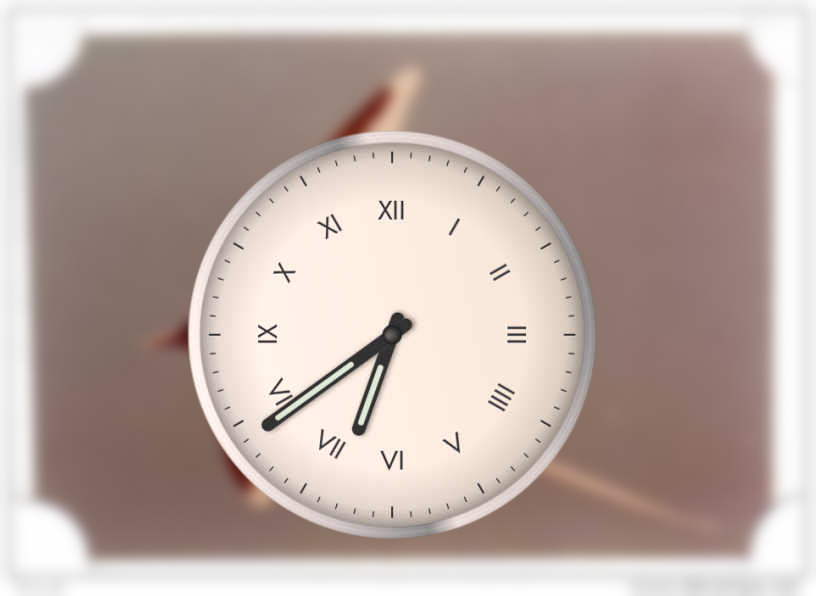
6:39
